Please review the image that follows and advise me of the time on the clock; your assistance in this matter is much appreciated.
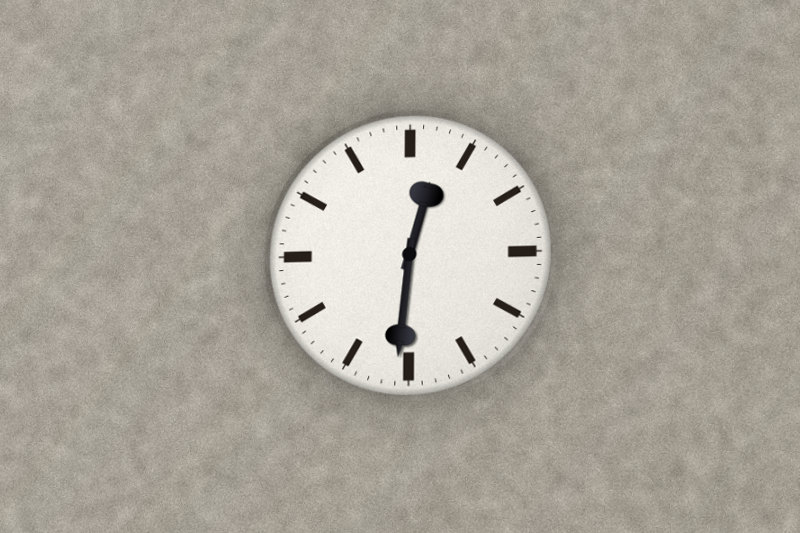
12:31
